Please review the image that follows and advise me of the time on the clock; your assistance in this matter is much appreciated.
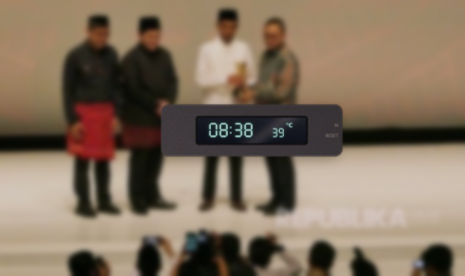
8:38
